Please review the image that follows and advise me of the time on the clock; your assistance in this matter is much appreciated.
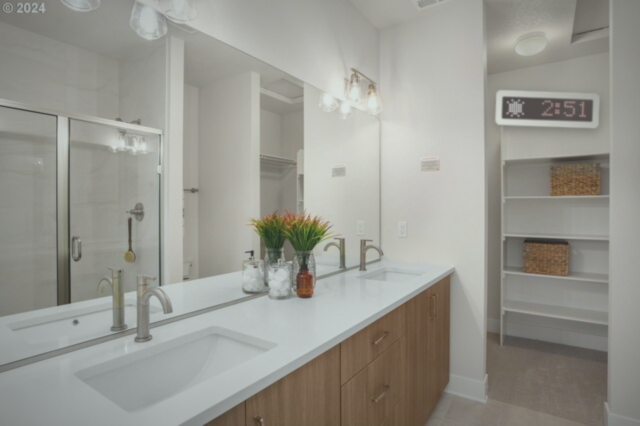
2:51
